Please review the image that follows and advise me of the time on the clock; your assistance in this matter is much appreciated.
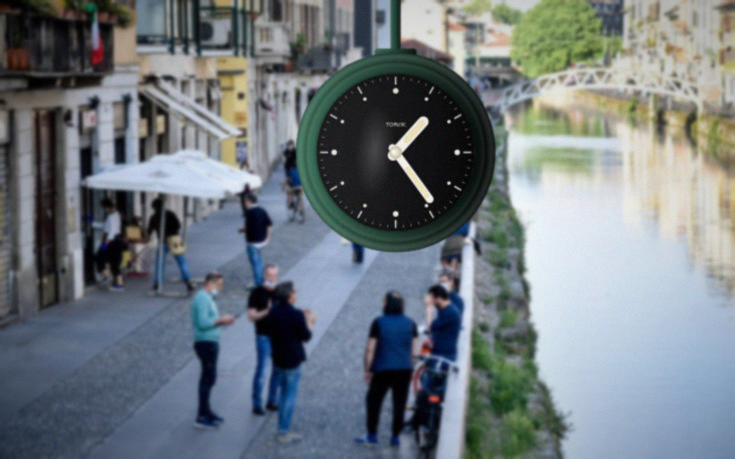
1:24
